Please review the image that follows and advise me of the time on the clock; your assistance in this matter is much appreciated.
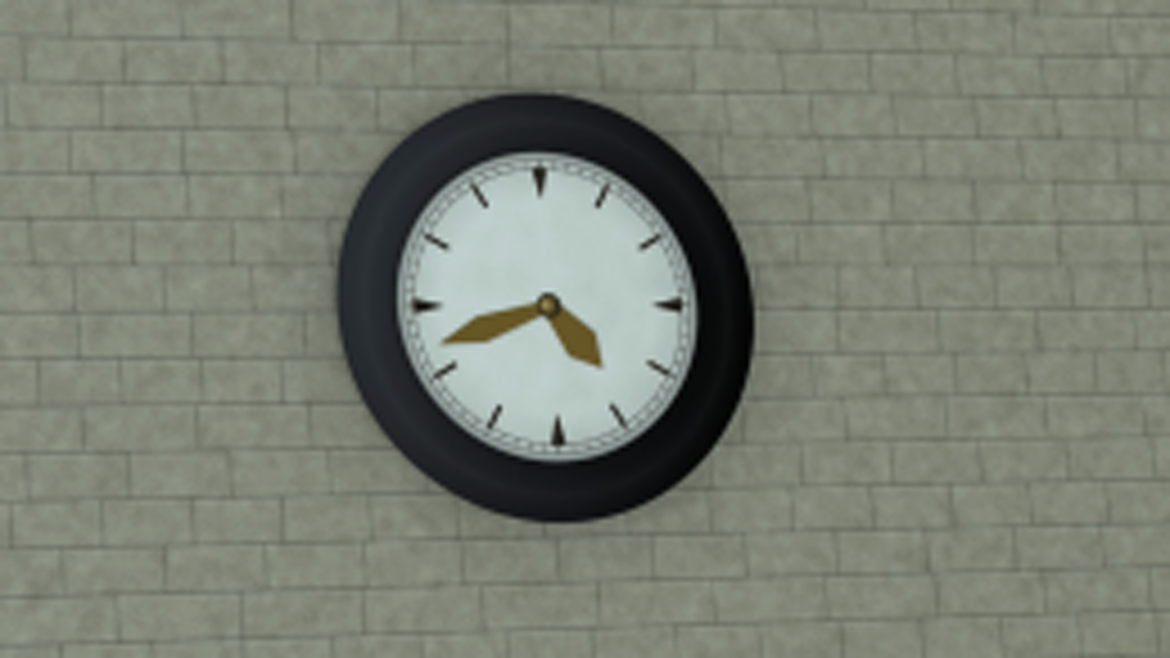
4:42
